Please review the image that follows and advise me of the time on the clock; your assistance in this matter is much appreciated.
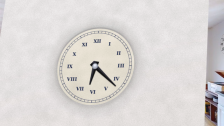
6:22
